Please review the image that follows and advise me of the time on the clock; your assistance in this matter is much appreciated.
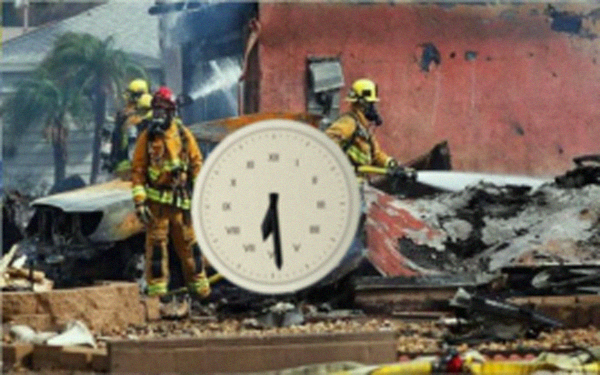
6:29
